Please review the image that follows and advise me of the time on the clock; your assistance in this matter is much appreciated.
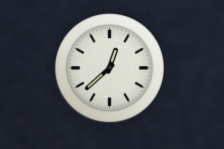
12:38
